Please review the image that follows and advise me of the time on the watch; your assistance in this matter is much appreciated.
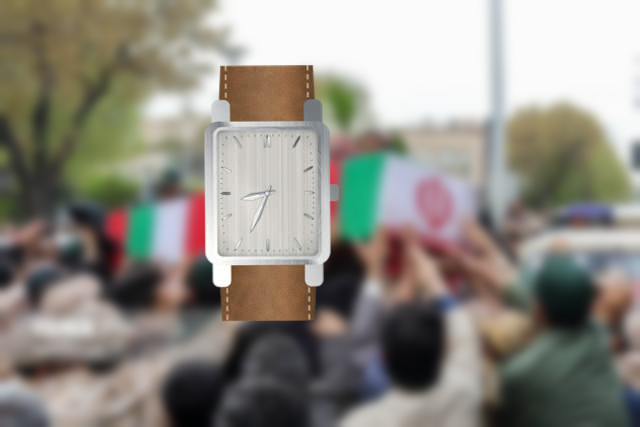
8:34
